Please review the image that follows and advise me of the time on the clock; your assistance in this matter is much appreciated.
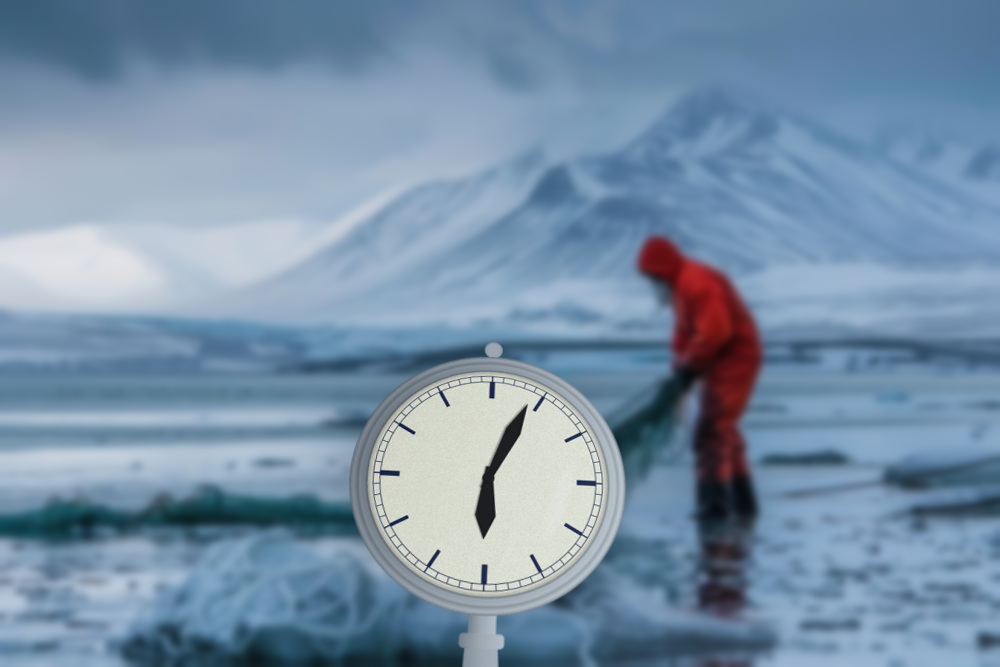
6:04
